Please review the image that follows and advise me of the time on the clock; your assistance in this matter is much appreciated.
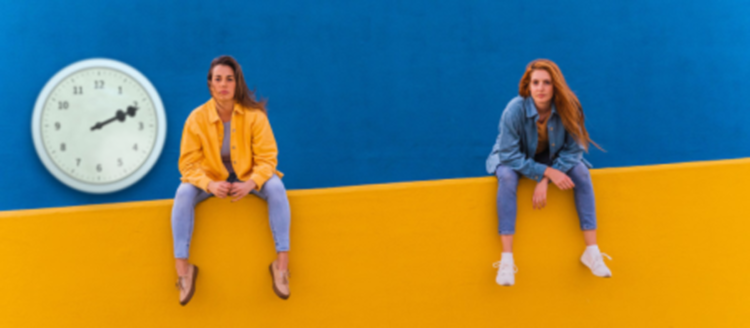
2:11
